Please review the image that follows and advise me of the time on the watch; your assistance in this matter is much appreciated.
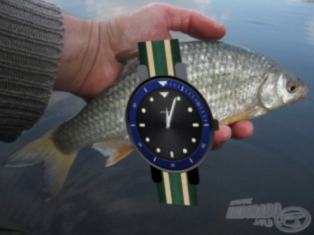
12:04
